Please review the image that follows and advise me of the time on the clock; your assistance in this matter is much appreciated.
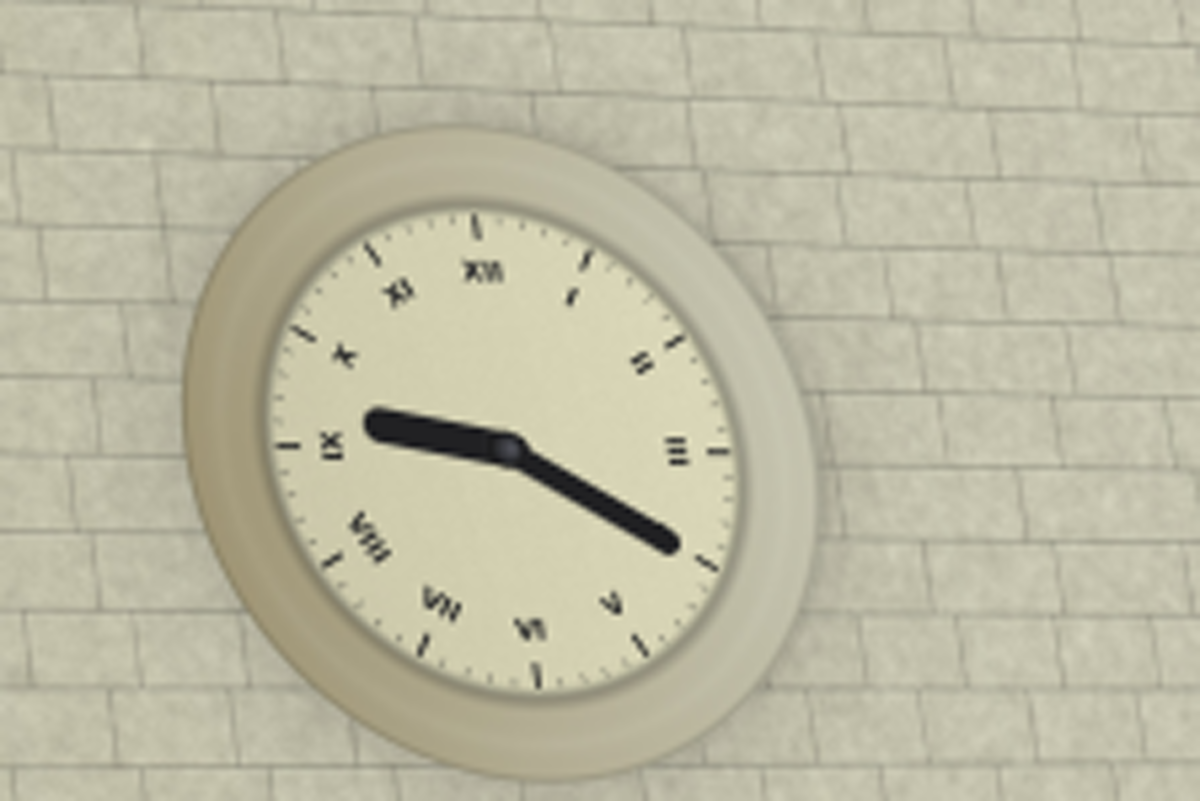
9:20
